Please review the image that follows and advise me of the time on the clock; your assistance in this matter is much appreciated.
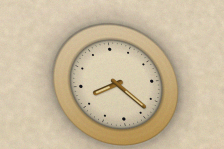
8:23
